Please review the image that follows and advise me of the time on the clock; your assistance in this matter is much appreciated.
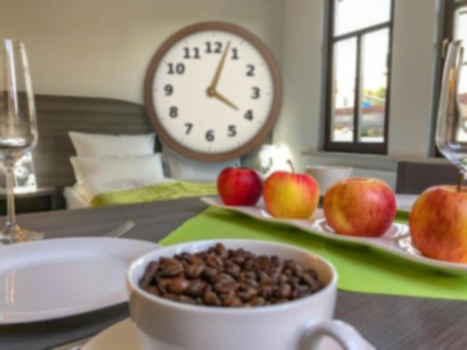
4:03
